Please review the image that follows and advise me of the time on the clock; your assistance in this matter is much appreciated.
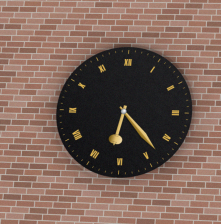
6:23
